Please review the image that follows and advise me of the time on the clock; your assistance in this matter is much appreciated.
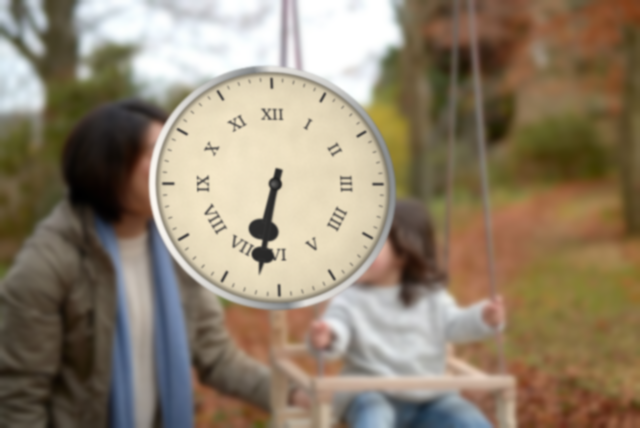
6:32
